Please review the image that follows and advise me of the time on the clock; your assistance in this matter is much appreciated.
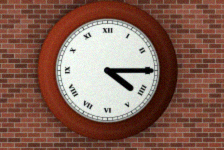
4:15
